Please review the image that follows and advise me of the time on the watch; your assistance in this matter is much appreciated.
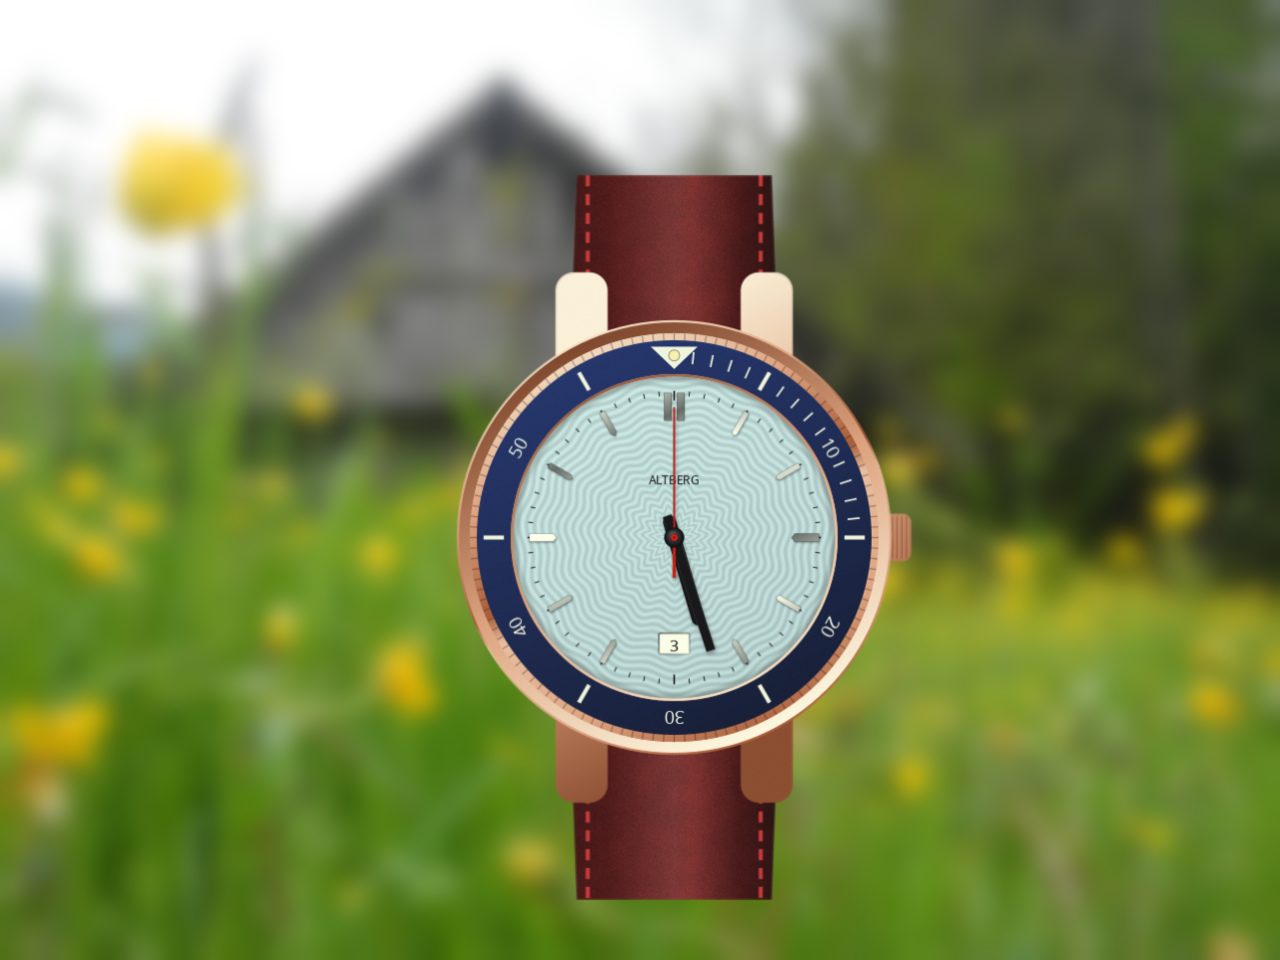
5:27:00
